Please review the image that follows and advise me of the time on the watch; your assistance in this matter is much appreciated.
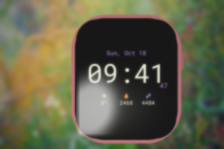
9:41
